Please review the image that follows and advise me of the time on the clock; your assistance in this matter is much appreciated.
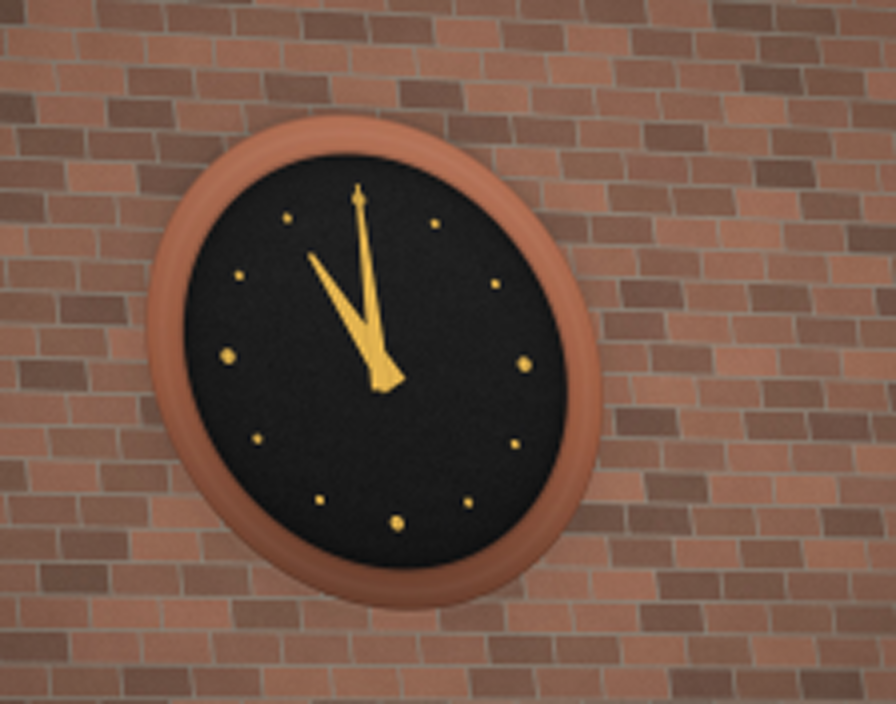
11:00
